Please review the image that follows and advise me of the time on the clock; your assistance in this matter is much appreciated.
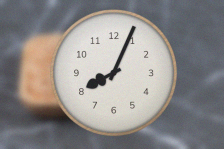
8:04
